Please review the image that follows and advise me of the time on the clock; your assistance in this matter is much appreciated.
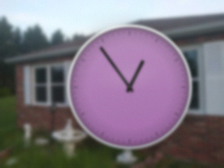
12:54
